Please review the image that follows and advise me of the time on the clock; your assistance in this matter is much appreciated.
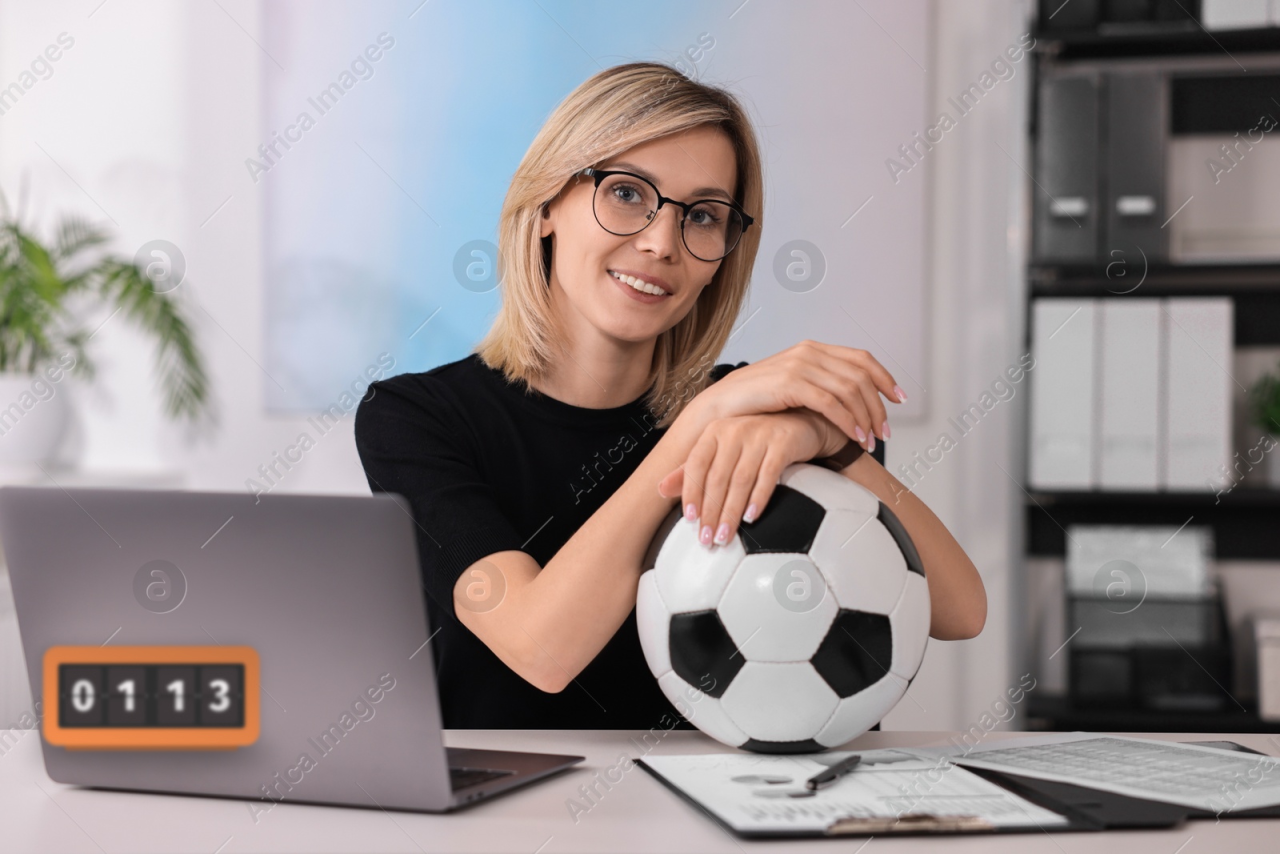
1:13
